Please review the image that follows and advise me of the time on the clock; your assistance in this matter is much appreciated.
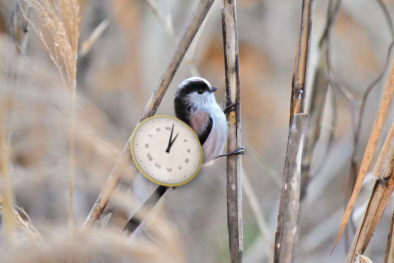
1:02
